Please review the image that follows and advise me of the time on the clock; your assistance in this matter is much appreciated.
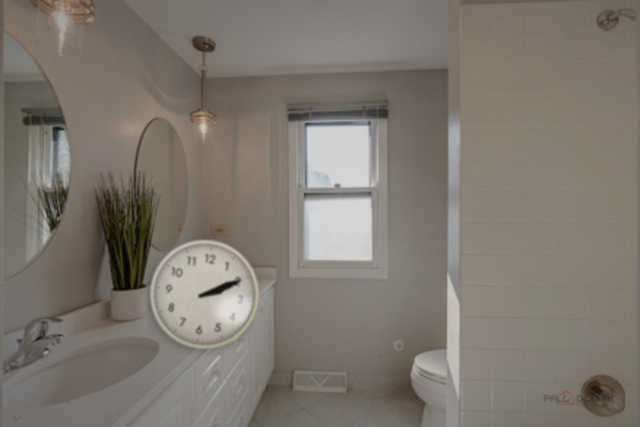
2:10
